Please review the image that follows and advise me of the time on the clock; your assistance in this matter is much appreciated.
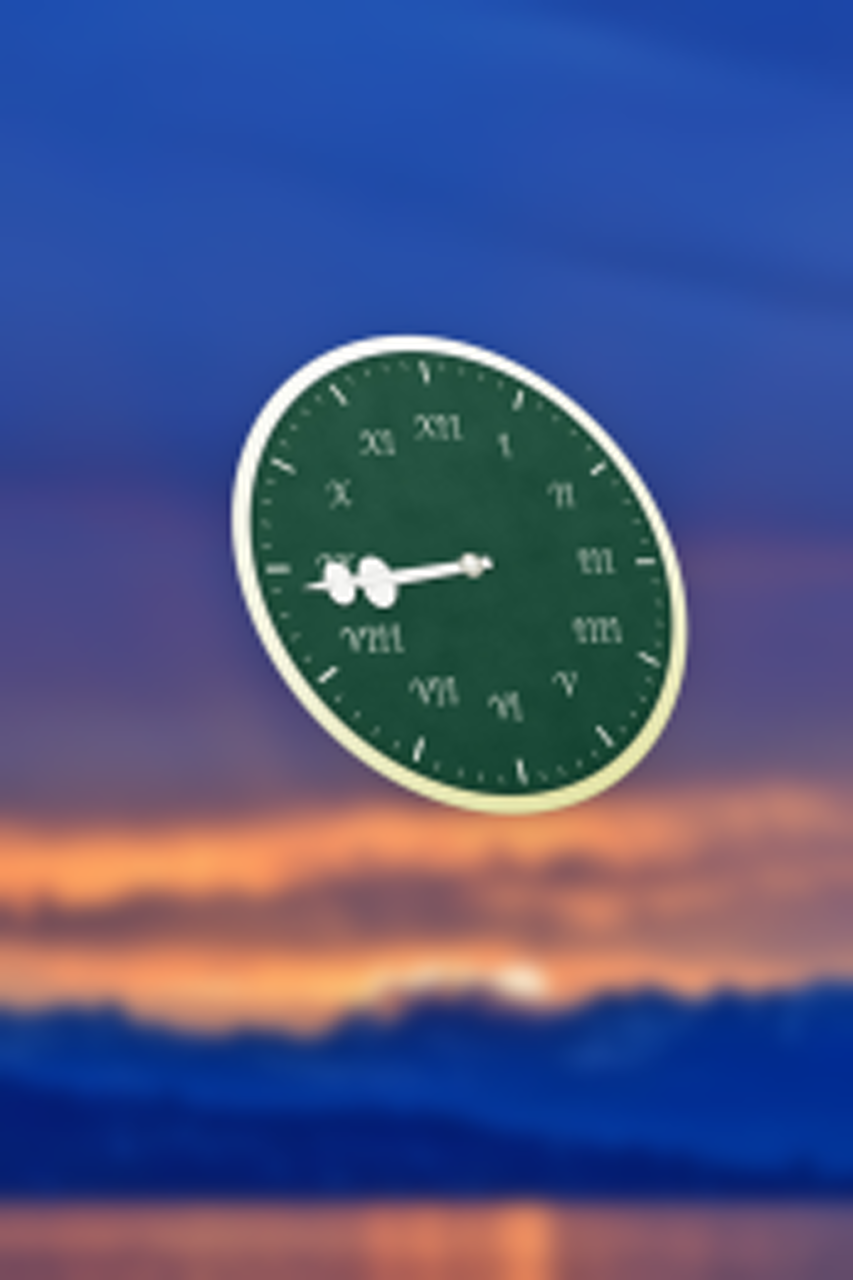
8:44
